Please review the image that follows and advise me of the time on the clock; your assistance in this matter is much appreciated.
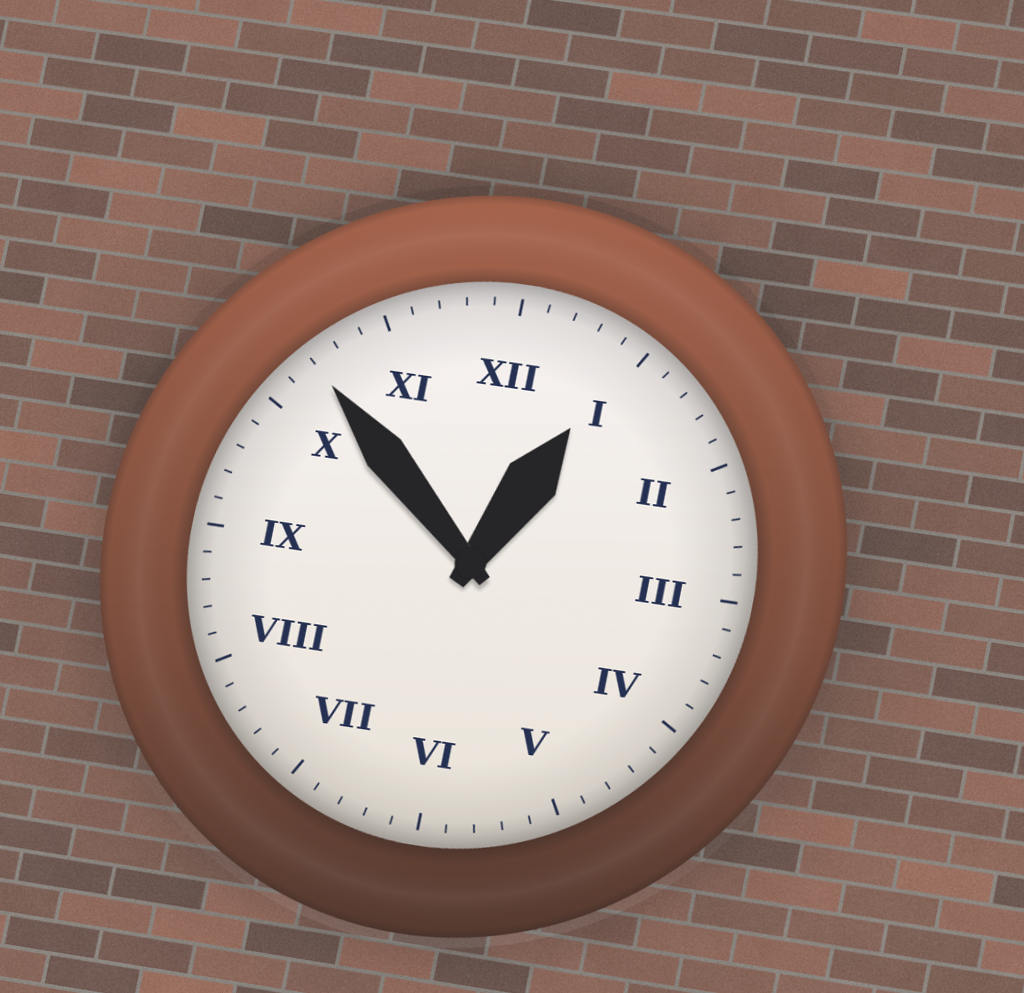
12:52
